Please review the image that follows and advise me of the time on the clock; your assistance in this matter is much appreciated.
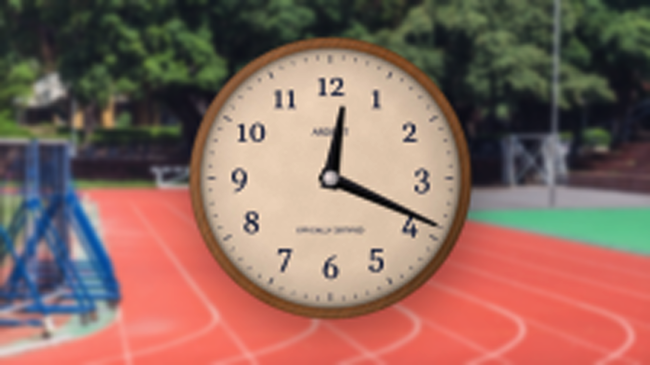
12:19
